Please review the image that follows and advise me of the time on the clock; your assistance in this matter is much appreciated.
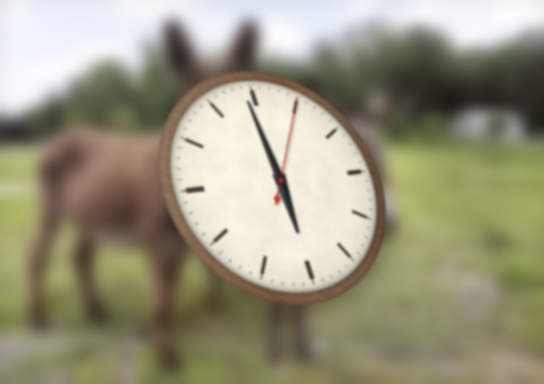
5:59:05
